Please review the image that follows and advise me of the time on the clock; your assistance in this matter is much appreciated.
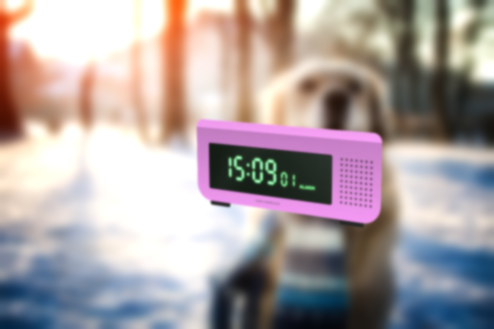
15:09:01
